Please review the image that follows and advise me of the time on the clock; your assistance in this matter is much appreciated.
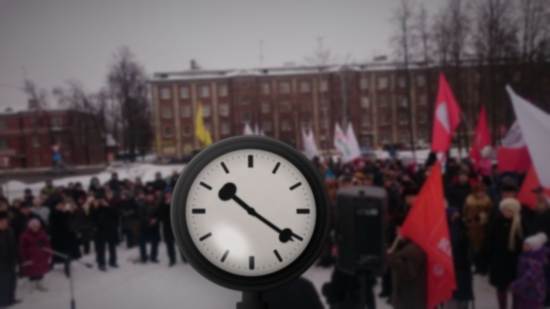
10:21
